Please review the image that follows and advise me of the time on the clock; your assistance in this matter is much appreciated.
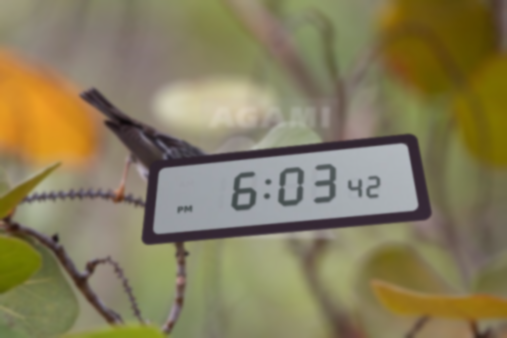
6:03:42
